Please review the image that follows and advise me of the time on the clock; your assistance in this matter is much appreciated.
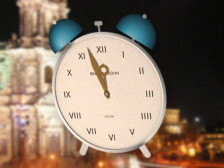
11:57
